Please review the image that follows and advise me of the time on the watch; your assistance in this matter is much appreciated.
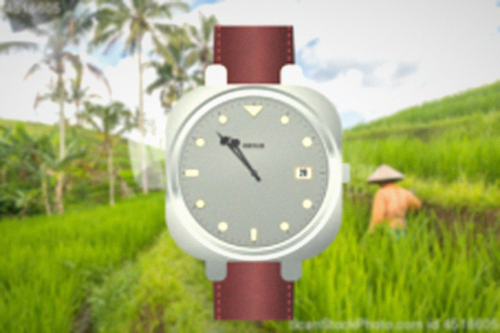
10:53
